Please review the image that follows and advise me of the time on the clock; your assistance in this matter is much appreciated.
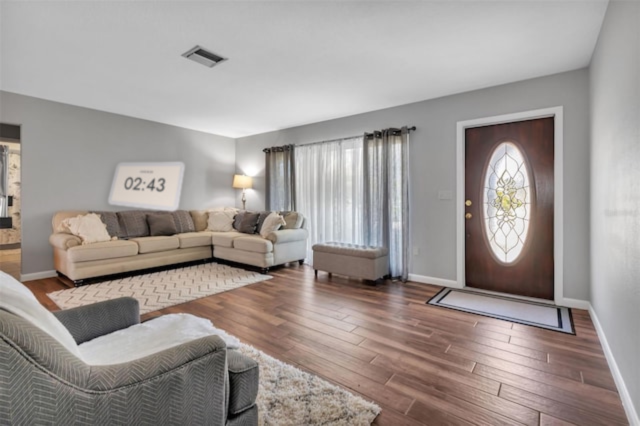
2:43
